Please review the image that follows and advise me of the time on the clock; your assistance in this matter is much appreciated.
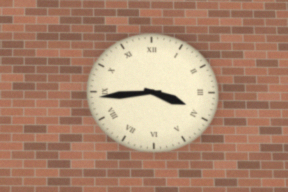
3:44
